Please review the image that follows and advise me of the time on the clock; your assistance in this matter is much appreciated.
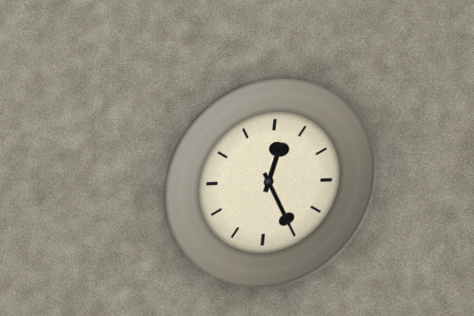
12:25
